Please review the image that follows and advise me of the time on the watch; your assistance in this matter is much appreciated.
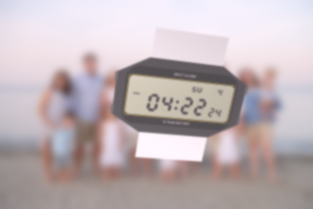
4:22
